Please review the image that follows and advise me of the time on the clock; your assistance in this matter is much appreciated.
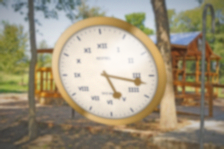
5:17
